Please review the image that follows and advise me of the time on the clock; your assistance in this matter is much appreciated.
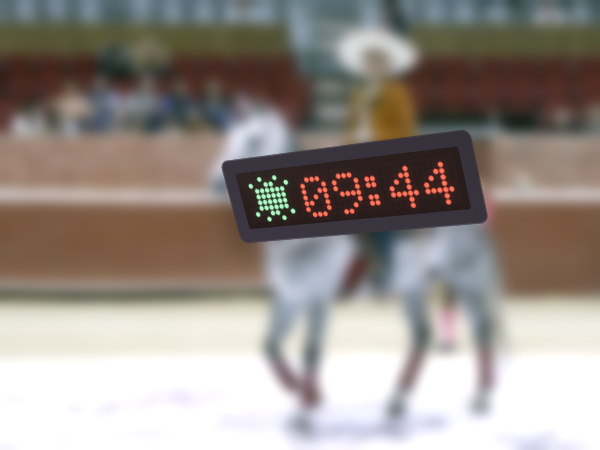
9:44
